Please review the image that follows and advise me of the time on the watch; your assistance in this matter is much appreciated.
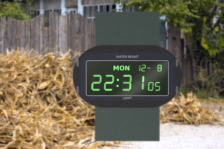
22:31:05
